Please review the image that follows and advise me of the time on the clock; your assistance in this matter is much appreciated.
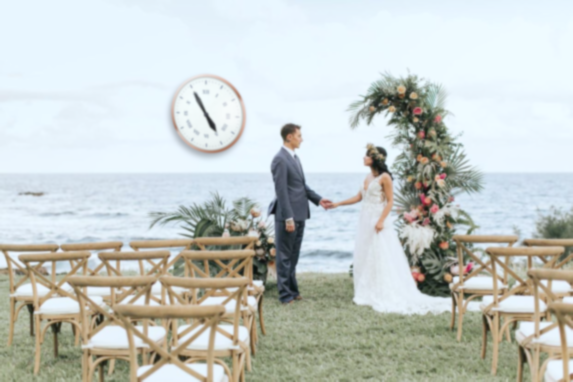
4:55
